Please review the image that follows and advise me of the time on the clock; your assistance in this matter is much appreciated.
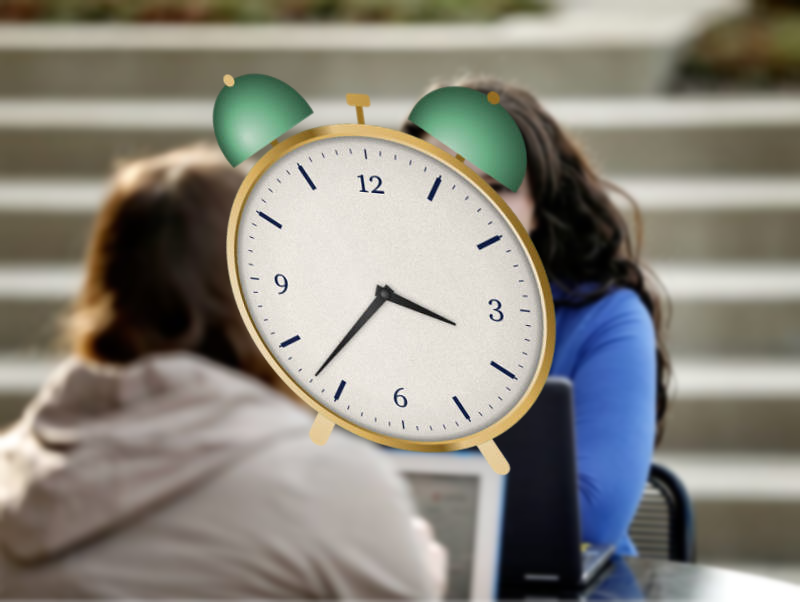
3:37
